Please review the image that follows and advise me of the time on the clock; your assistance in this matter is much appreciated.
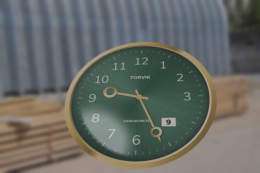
9:26
